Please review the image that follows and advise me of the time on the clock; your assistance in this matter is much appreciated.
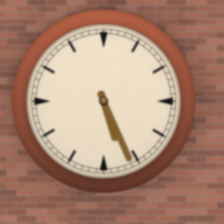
5:26
